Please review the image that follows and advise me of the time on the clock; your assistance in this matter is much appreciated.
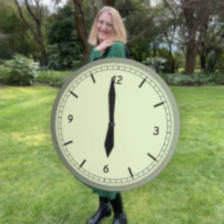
5:59
